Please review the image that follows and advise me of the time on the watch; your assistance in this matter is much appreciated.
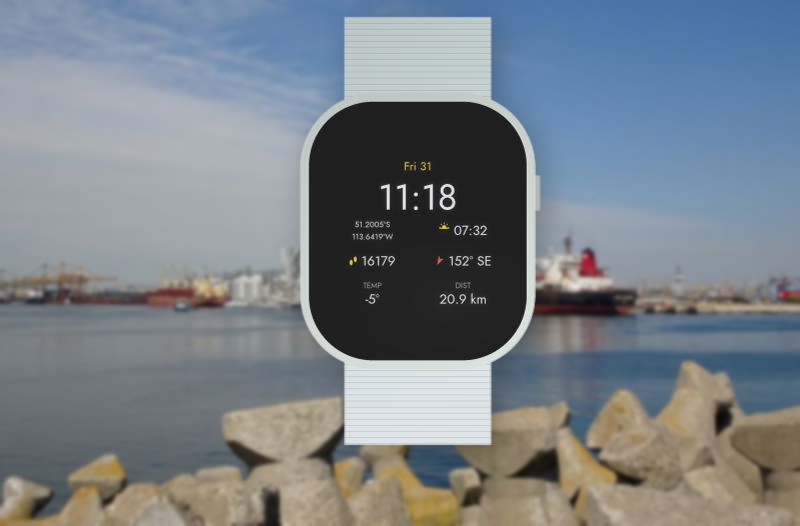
11:18
